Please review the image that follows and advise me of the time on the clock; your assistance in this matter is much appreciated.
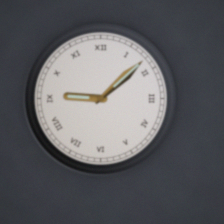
9:08
